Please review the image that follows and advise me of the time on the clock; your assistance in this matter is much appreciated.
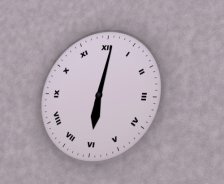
6:01
